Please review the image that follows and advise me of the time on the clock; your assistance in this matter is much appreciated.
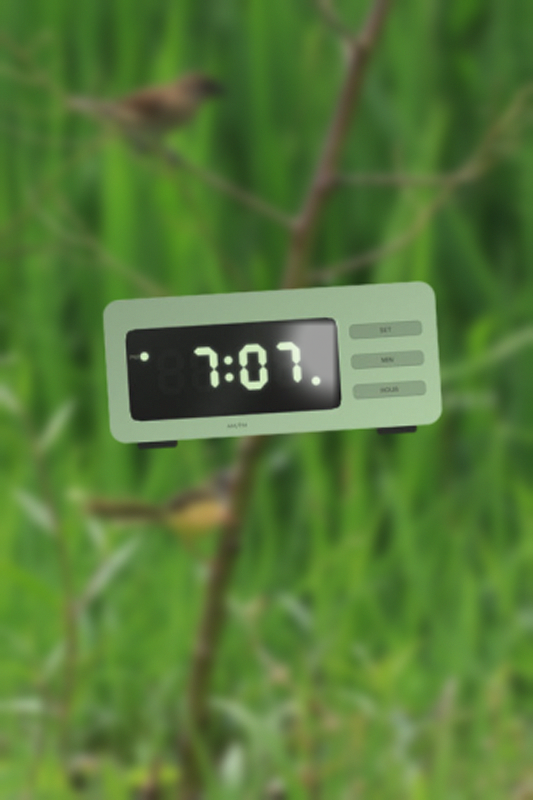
7:07
